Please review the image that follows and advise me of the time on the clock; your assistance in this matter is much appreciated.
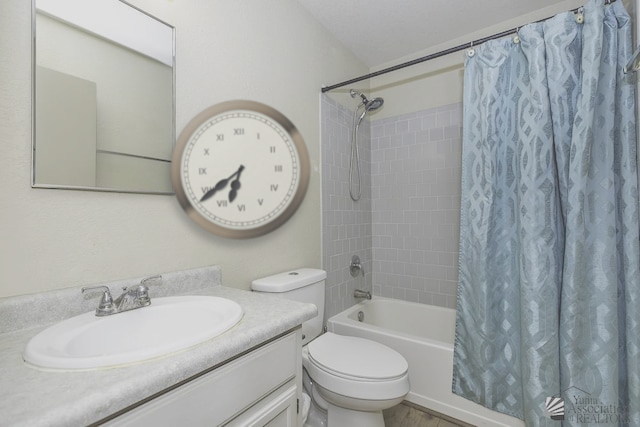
6:39
